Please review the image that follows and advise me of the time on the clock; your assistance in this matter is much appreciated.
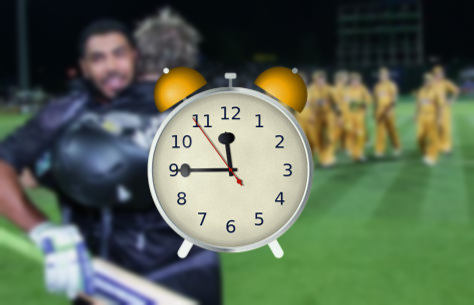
11:44:54
